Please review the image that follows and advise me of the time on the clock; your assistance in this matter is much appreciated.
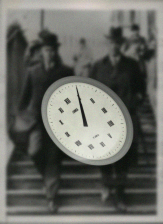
1:05
